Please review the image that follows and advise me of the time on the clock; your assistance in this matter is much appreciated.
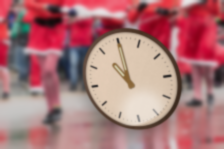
11:00
